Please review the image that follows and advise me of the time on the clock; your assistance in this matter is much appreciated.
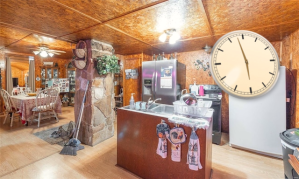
5:58
